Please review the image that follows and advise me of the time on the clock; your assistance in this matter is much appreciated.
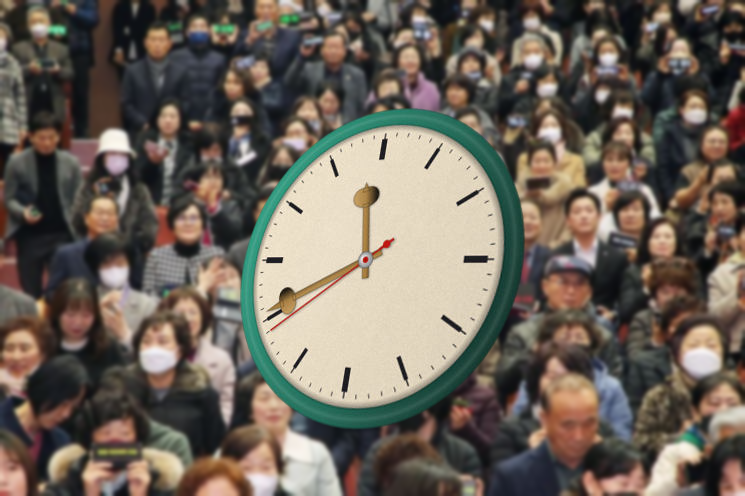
11:40:39
